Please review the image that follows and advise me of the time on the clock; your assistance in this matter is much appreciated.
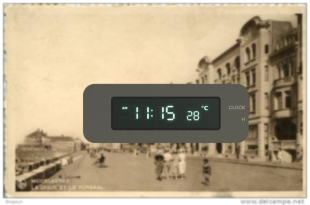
11:15
